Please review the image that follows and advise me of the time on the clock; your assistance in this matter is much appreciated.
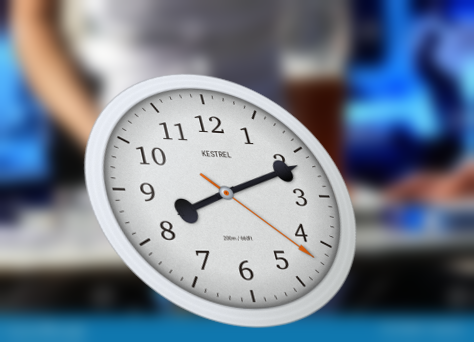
8:11:22
